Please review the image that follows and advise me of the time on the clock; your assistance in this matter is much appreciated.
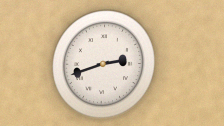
2:42
